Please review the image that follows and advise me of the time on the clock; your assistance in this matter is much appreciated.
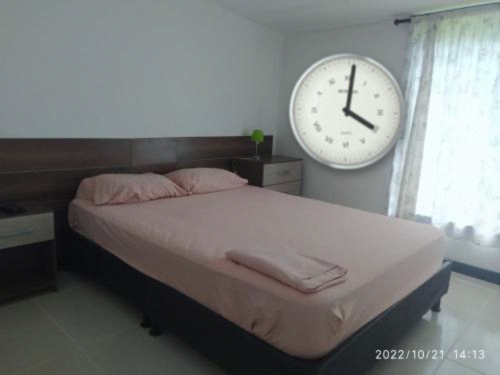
4:01
